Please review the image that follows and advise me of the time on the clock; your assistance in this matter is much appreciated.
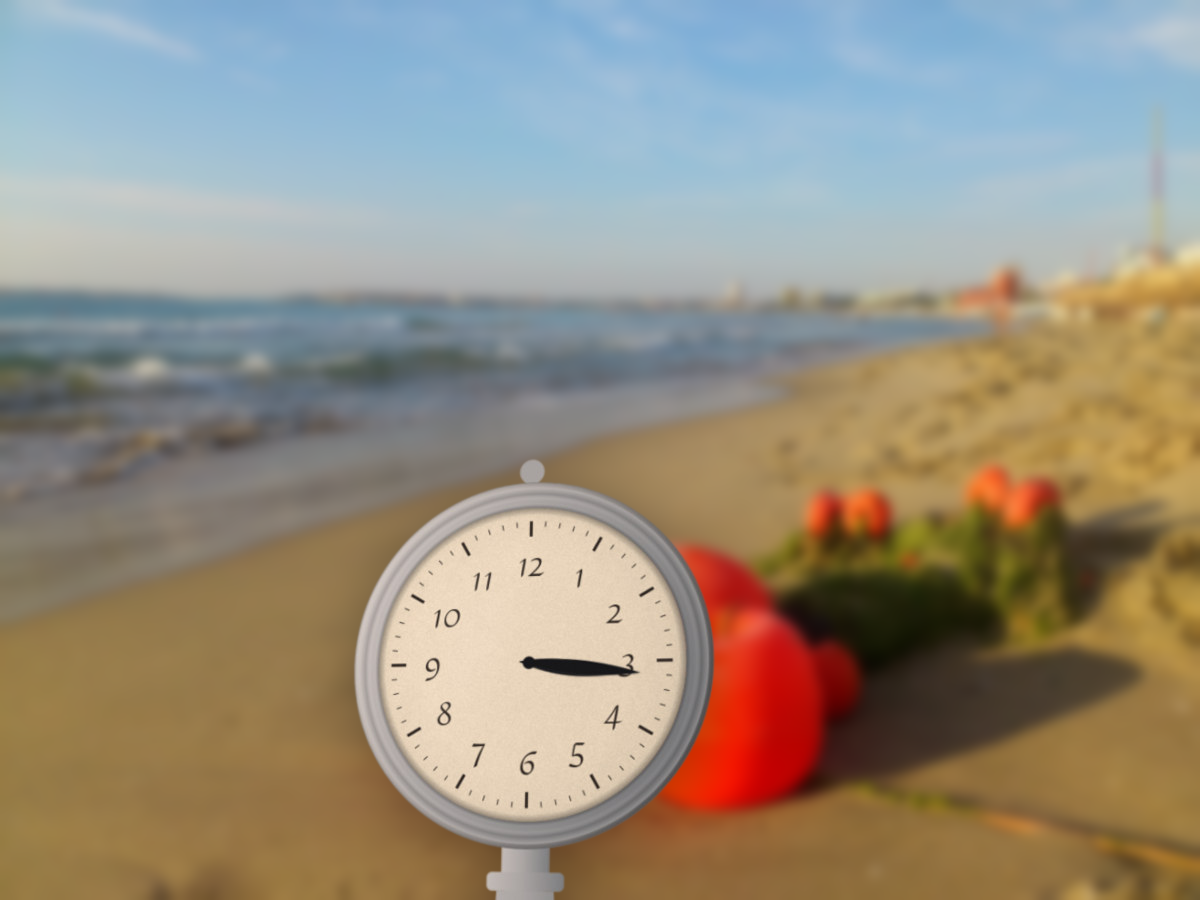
3:16
